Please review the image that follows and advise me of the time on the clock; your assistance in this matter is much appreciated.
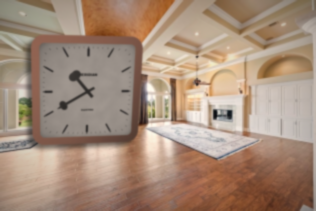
10:40
